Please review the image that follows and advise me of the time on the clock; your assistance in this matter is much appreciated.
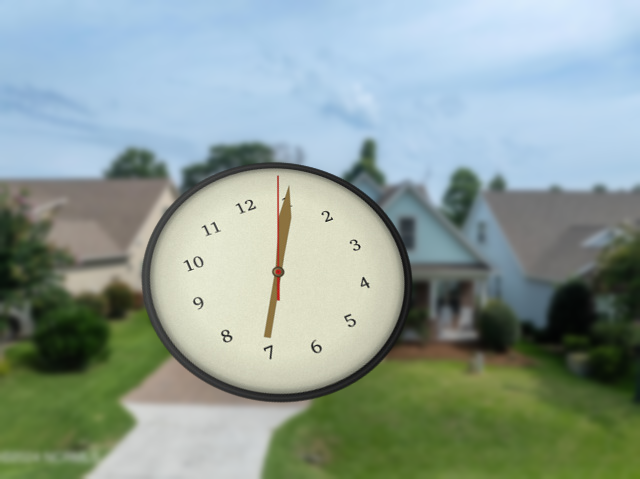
7:05:04
